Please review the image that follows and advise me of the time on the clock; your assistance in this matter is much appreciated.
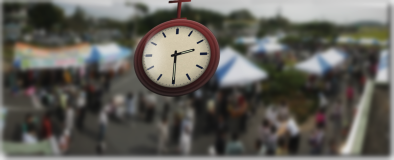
2:30
